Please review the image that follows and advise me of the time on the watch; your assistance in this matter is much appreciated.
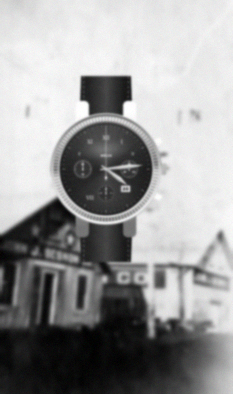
4:14
